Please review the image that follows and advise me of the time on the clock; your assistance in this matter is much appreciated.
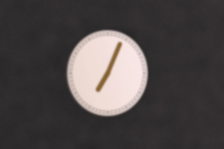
7:04
